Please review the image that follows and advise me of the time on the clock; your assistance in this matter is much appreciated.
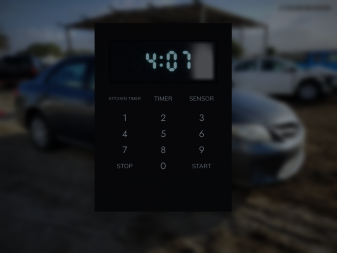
4:07
